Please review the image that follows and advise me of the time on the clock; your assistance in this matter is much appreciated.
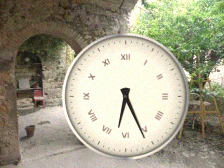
6:26
